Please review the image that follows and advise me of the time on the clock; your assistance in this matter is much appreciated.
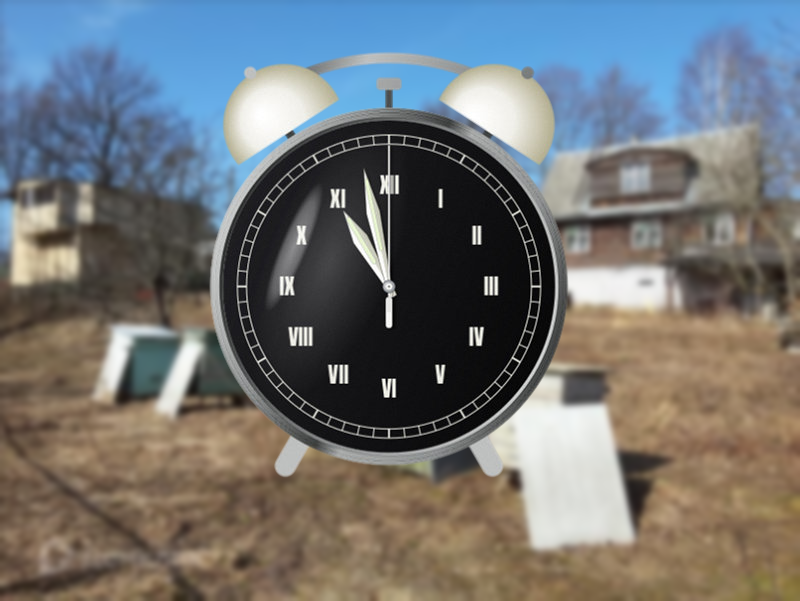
10:58:00
